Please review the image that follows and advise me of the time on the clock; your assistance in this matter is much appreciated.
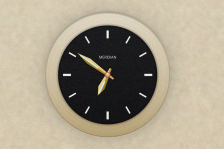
6:51
